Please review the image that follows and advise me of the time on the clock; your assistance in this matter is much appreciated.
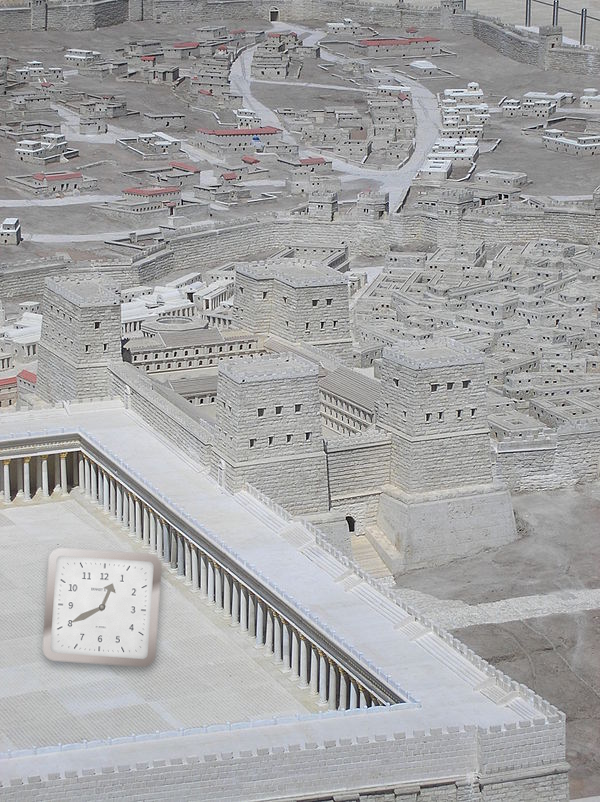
12:40
